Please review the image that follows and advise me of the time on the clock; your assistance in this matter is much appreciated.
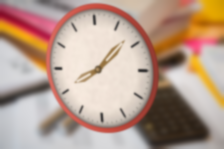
8:08
